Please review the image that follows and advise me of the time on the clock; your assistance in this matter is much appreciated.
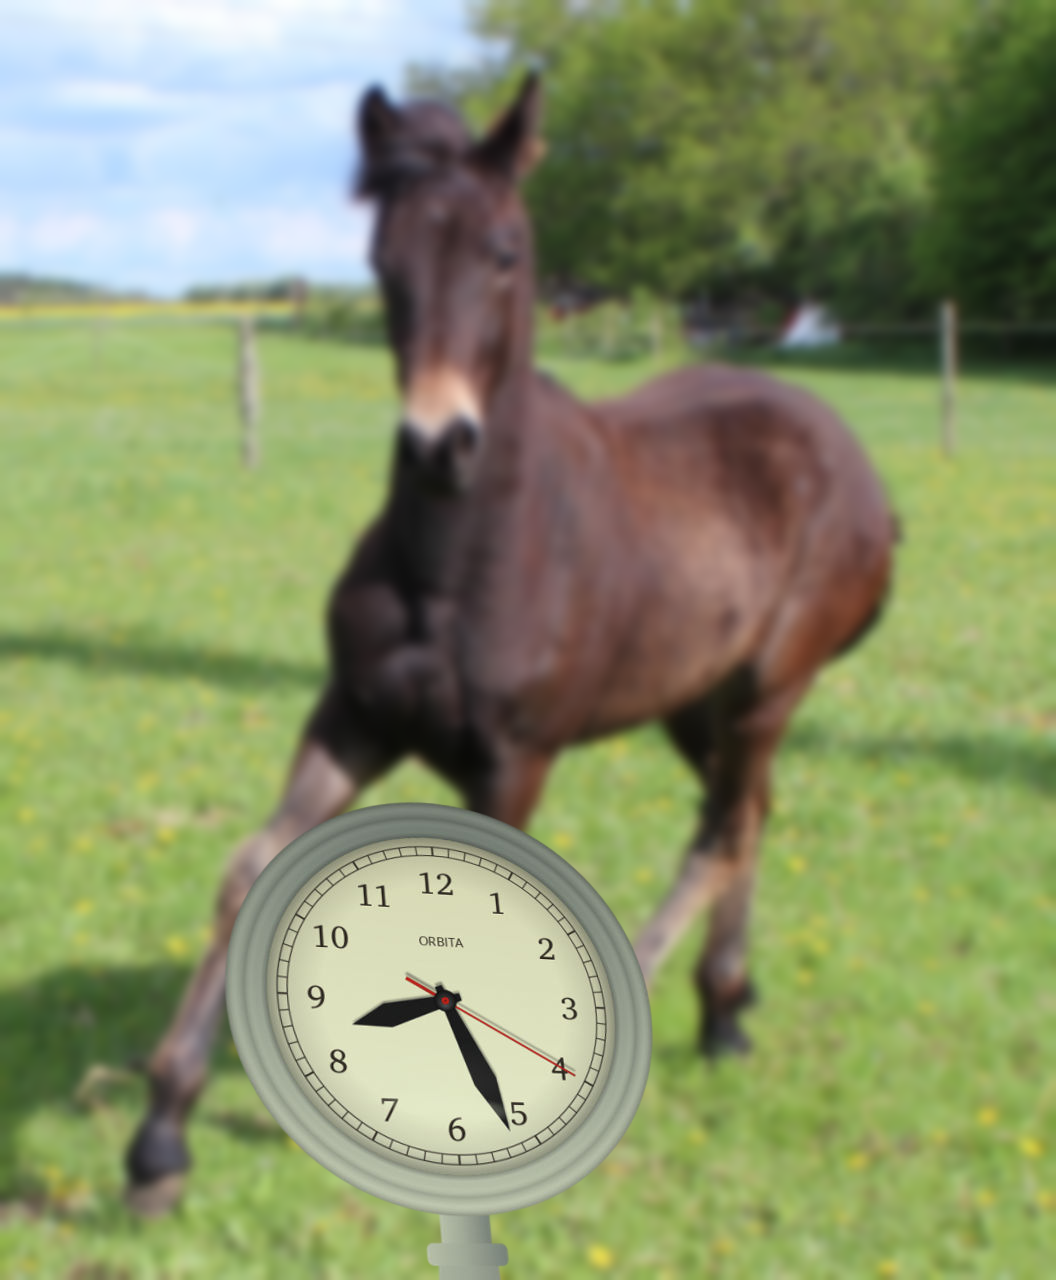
8:26:20
